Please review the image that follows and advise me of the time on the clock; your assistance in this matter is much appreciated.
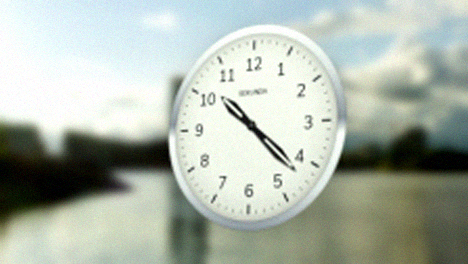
10:22
